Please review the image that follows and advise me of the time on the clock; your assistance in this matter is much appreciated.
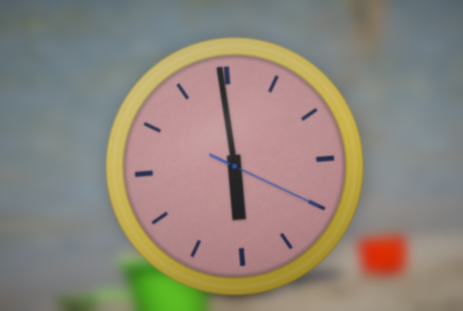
5:59:20
